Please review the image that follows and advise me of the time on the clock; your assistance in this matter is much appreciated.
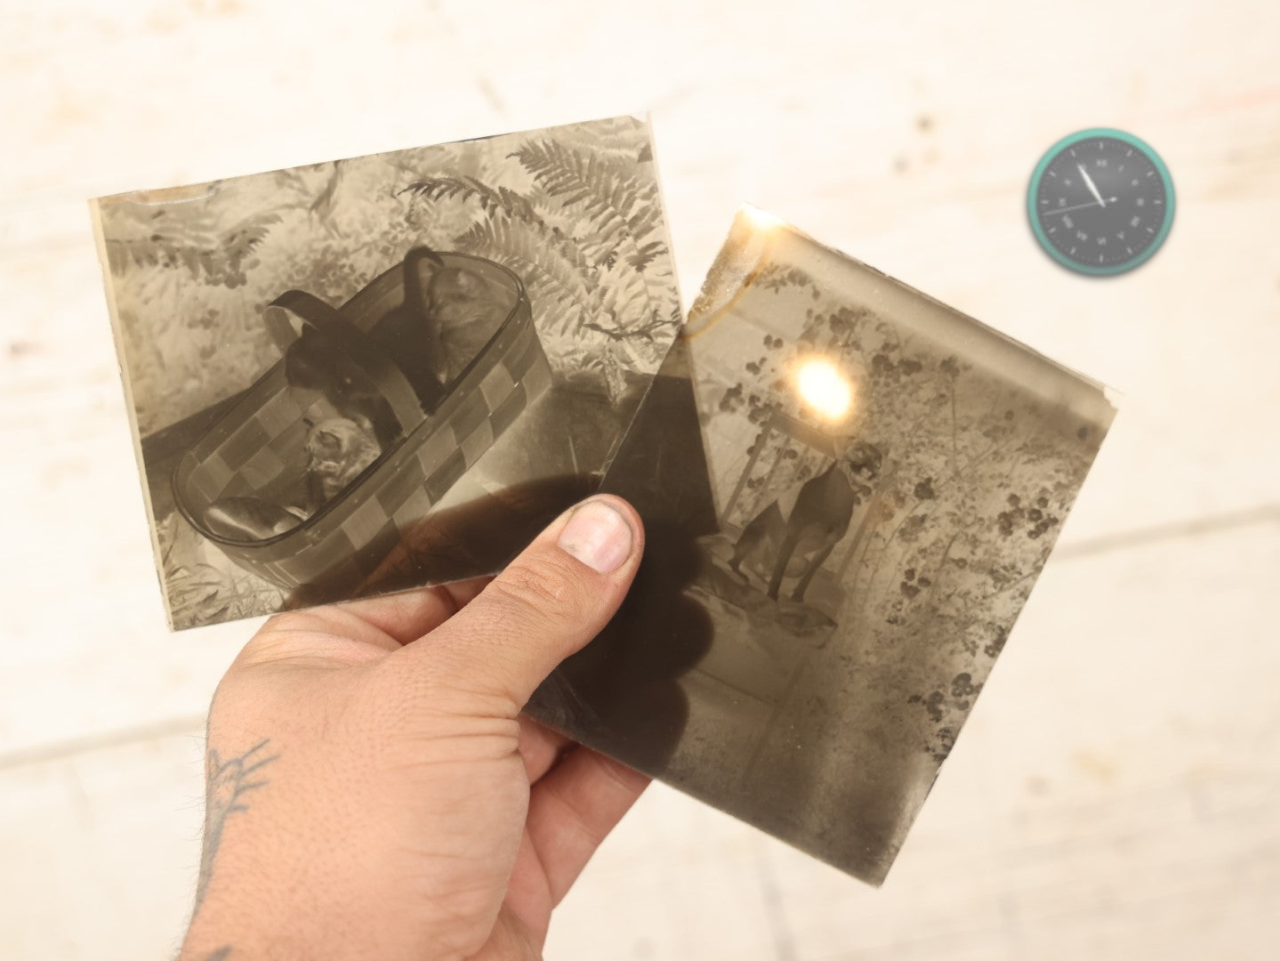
10:54:43
